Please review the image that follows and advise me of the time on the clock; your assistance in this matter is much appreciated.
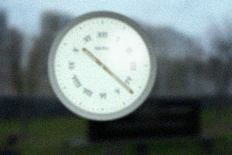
10:22
